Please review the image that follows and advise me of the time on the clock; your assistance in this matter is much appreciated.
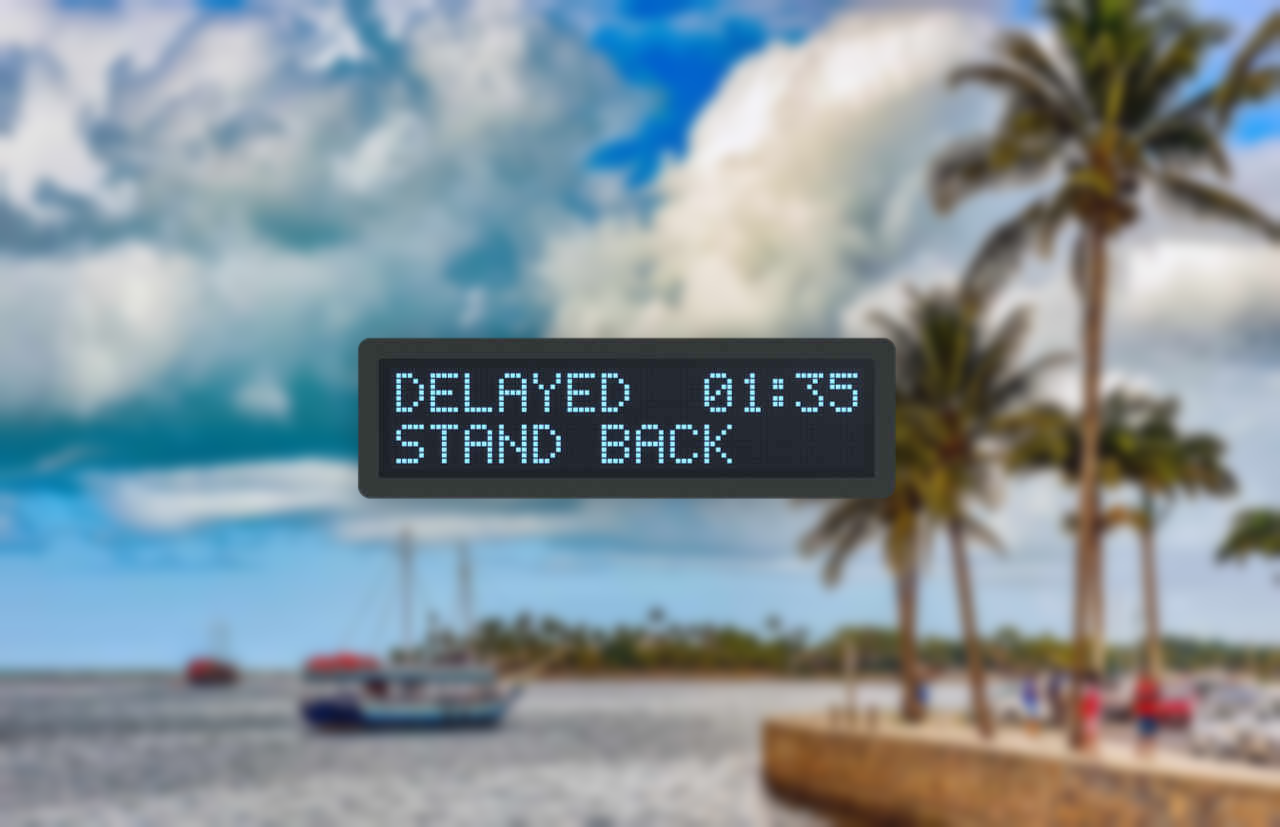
1:35
